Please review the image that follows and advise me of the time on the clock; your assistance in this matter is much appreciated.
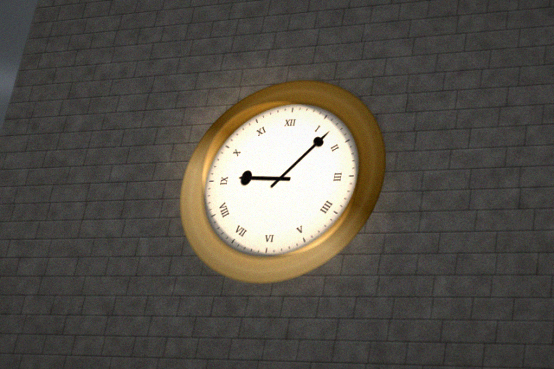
9:07
